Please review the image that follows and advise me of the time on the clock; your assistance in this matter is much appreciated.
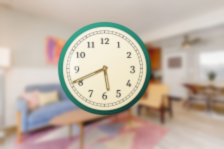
5:41
